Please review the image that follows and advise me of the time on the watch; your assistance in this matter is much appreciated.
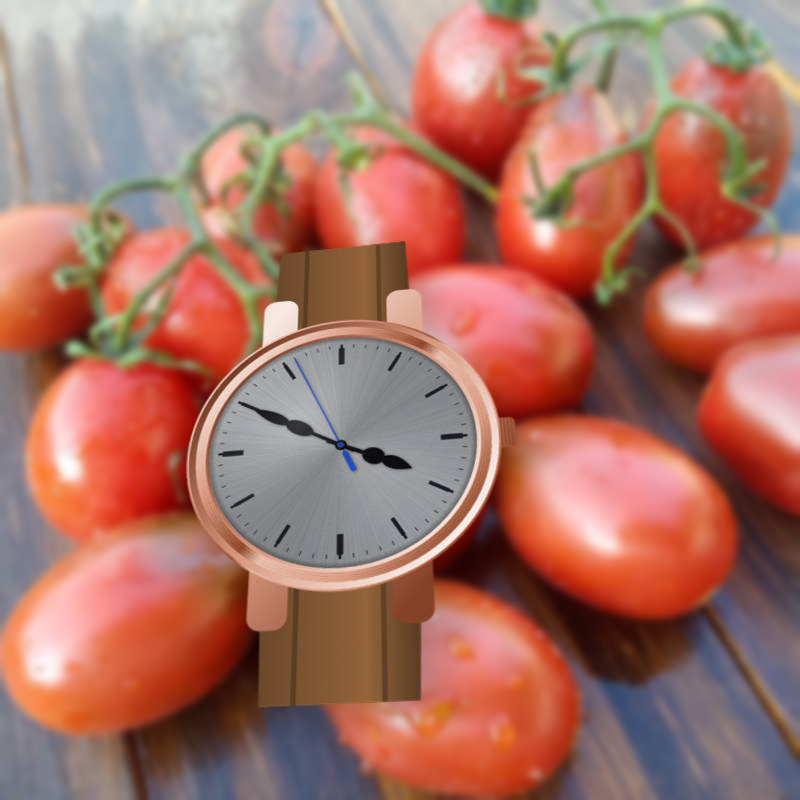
3:49:56
